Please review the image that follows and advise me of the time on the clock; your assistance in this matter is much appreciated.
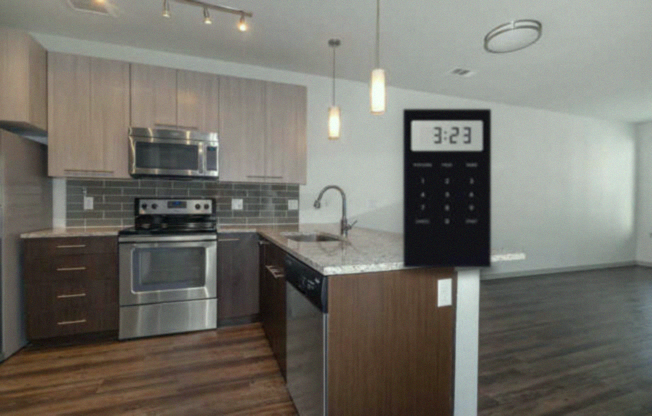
3:23
